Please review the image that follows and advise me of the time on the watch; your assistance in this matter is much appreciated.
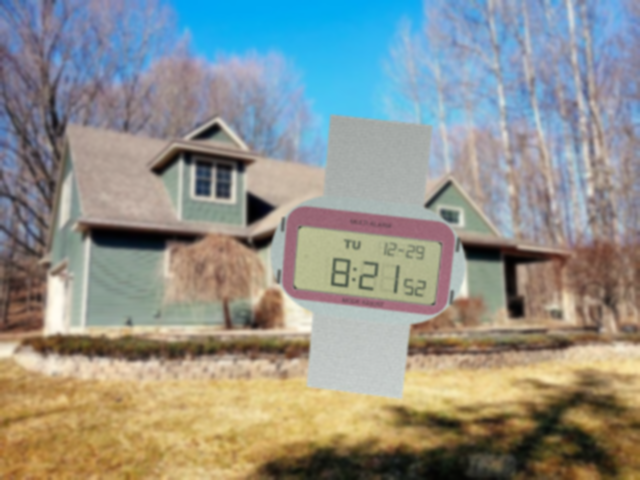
8:21:52
